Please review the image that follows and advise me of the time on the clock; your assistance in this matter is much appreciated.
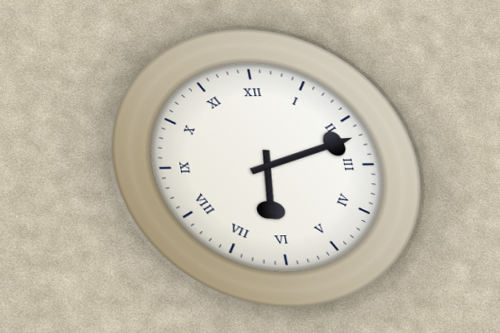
6:12
